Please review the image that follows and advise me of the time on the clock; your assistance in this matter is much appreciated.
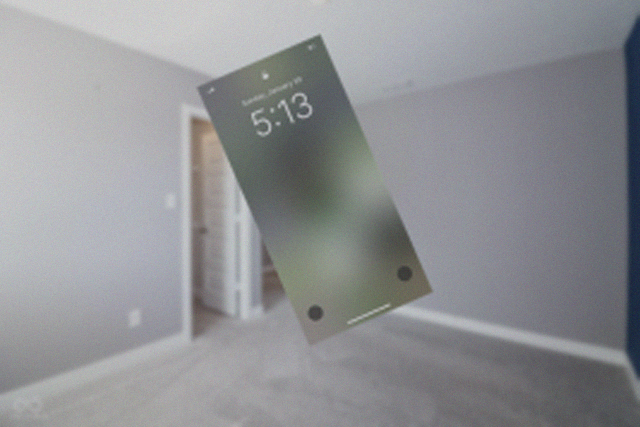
5:13
